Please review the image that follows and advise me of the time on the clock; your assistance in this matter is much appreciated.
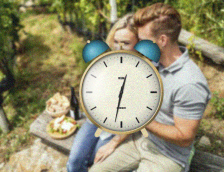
12:32
